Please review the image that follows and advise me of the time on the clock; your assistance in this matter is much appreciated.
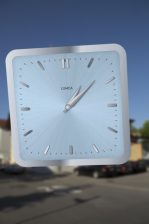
1:08
